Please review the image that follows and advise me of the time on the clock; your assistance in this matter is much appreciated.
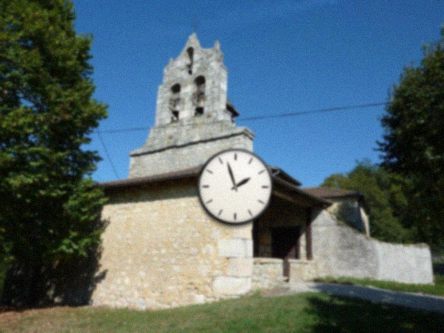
1:57
